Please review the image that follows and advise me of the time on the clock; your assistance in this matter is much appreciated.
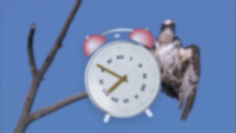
7:51
